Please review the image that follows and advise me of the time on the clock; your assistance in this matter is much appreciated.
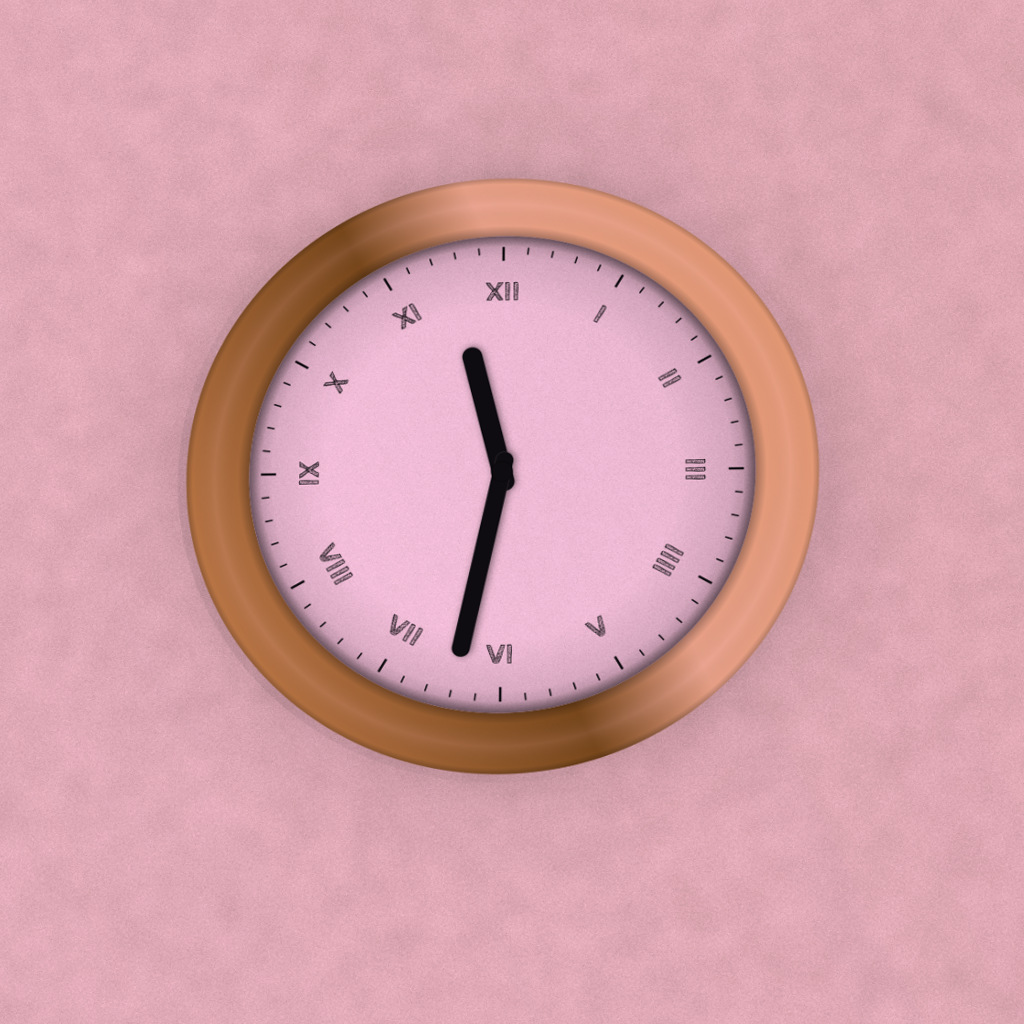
11:32
